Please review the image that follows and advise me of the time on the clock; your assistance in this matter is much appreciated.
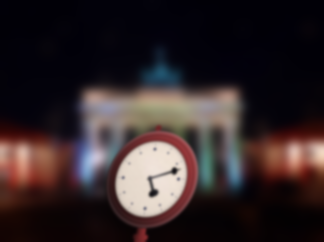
5:12
